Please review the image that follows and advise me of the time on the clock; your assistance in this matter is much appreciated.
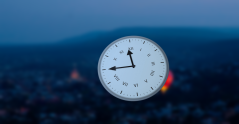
11:45
